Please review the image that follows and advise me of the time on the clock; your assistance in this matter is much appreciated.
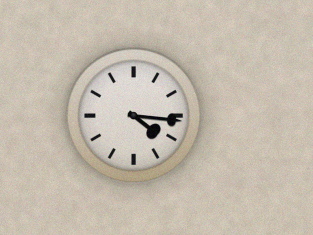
4:16
